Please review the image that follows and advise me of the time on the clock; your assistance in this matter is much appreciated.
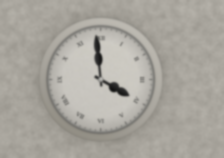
3:59
